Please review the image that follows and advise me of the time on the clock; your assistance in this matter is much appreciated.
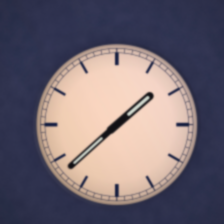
1:38
